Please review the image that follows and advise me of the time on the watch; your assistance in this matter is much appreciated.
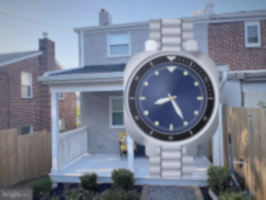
8:25
